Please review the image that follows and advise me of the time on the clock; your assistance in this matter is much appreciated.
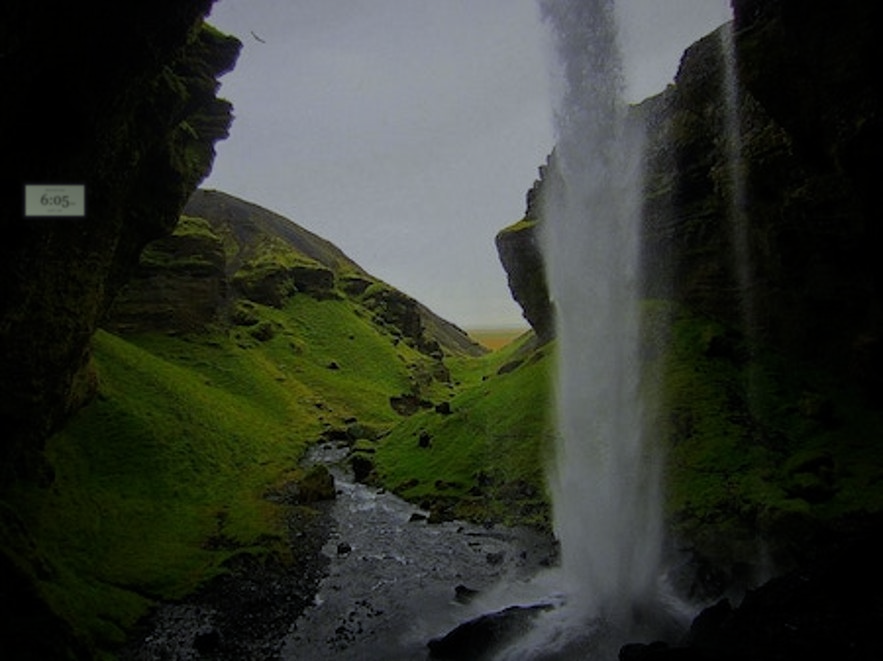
6:05
